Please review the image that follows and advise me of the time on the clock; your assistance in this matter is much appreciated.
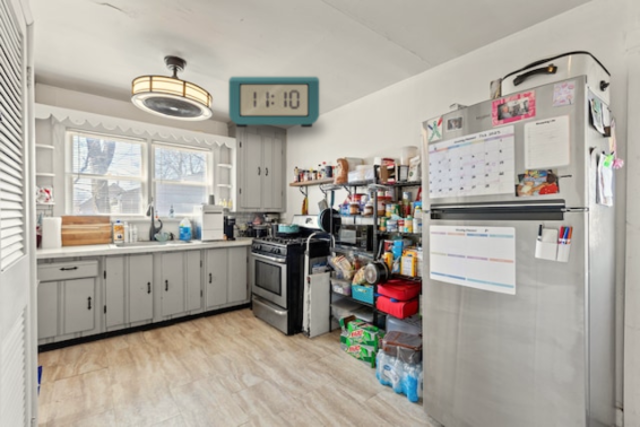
11:10
